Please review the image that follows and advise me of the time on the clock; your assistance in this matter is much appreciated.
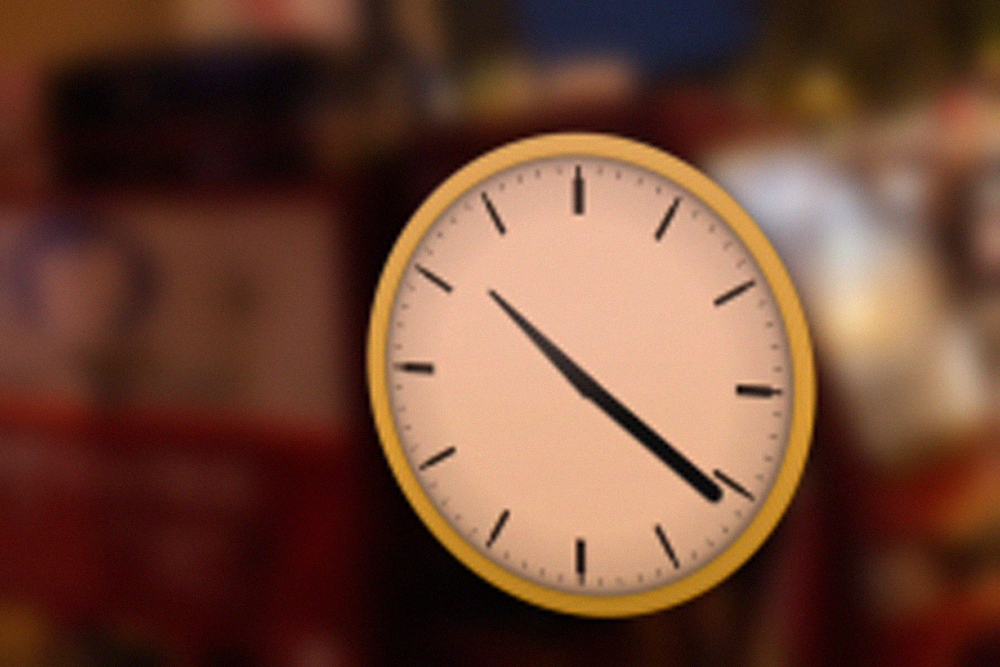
10:21
